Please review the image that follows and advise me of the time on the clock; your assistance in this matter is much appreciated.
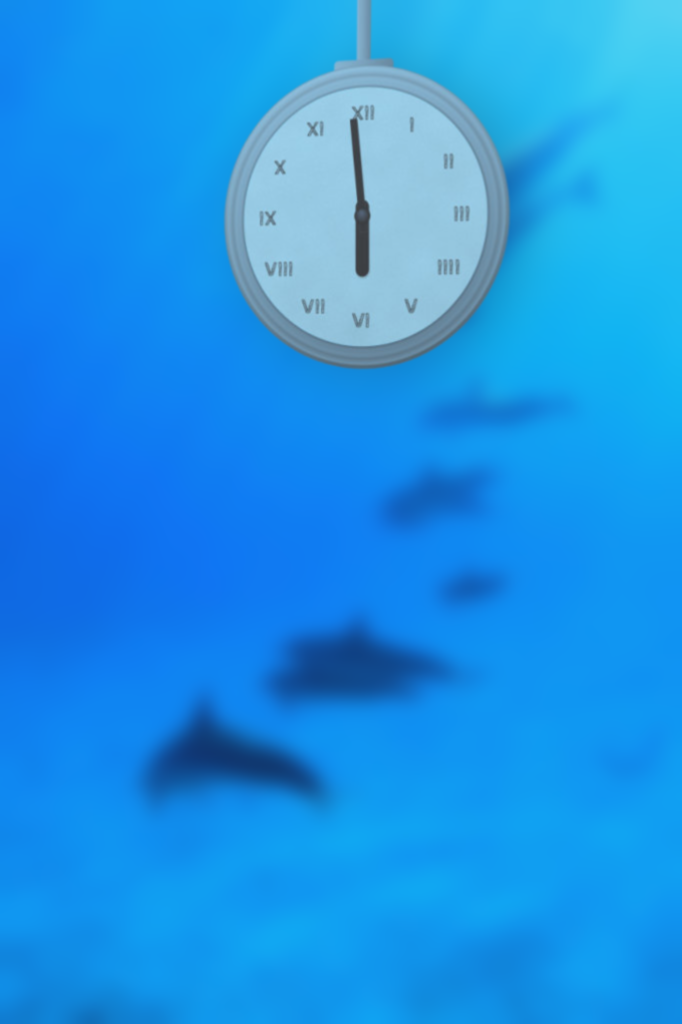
5:59
